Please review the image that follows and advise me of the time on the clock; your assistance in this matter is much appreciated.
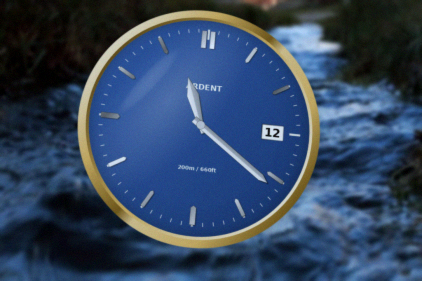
11:21
